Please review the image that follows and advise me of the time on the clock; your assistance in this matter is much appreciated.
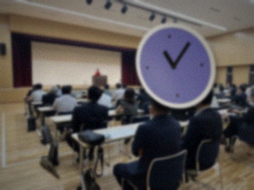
11:07
